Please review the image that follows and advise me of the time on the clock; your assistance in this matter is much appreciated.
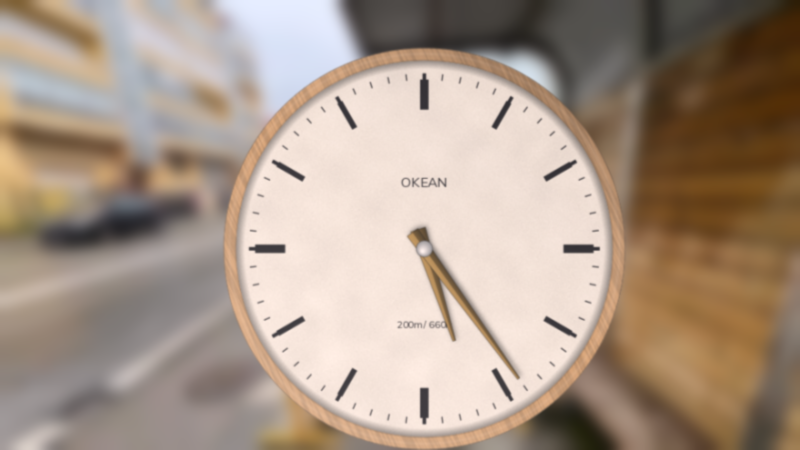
5:24
